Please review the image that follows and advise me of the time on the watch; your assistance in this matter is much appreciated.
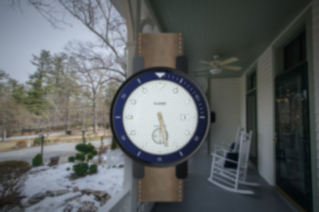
5:28
